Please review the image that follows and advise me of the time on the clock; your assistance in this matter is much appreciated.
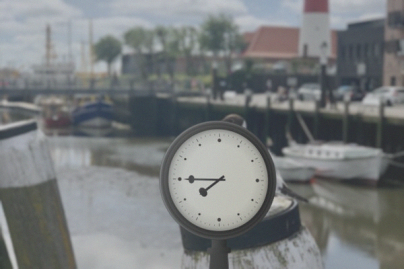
7:45
